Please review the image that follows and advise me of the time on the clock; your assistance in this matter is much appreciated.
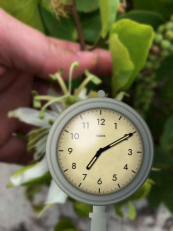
7:10
